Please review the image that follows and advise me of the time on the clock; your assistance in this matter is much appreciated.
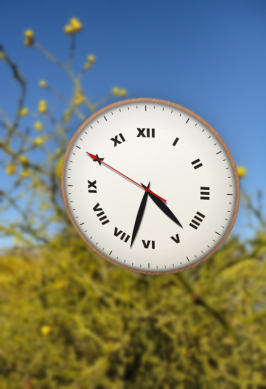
4:32:50
